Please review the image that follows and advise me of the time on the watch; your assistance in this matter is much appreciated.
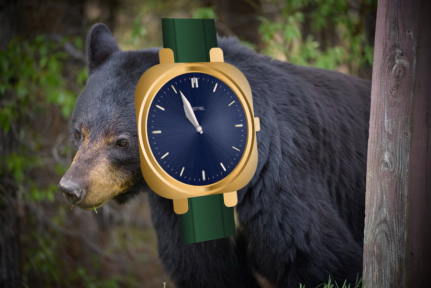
10:56
